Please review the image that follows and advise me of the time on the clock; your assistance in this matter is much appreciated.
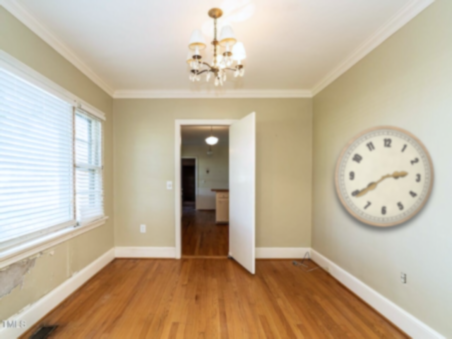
2:39
